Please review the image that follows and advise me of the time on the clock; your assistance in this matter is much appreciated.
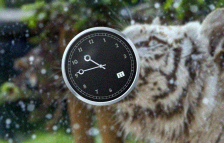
10:46
